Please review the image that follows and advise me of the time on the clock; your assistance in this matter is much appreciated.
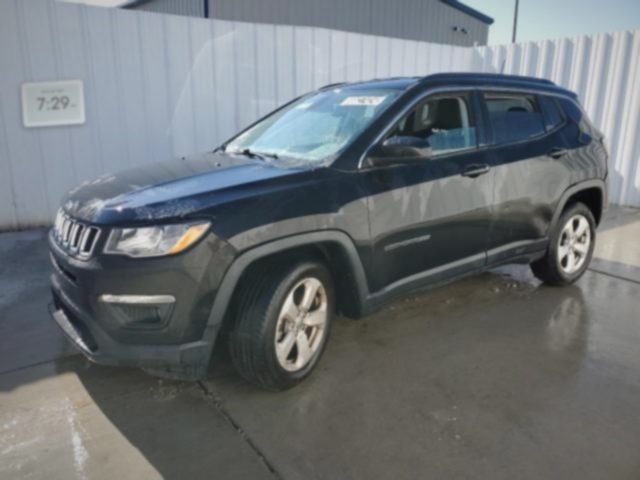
7:29
